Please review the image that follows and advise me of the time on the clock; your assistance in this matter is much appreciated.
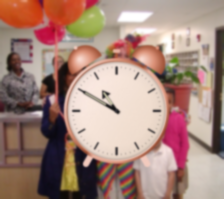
10:50
